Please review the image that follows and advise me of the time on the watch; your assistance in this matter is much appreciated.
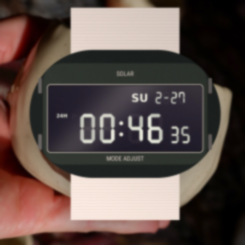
0:46:35
